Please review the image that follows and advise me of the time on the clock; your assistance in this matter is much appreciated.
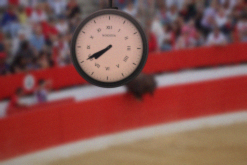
7:40
